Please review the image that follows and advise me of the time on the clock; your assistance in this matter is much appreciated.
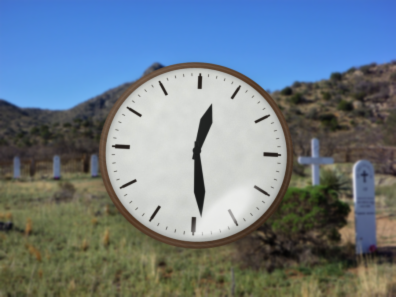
12:29
